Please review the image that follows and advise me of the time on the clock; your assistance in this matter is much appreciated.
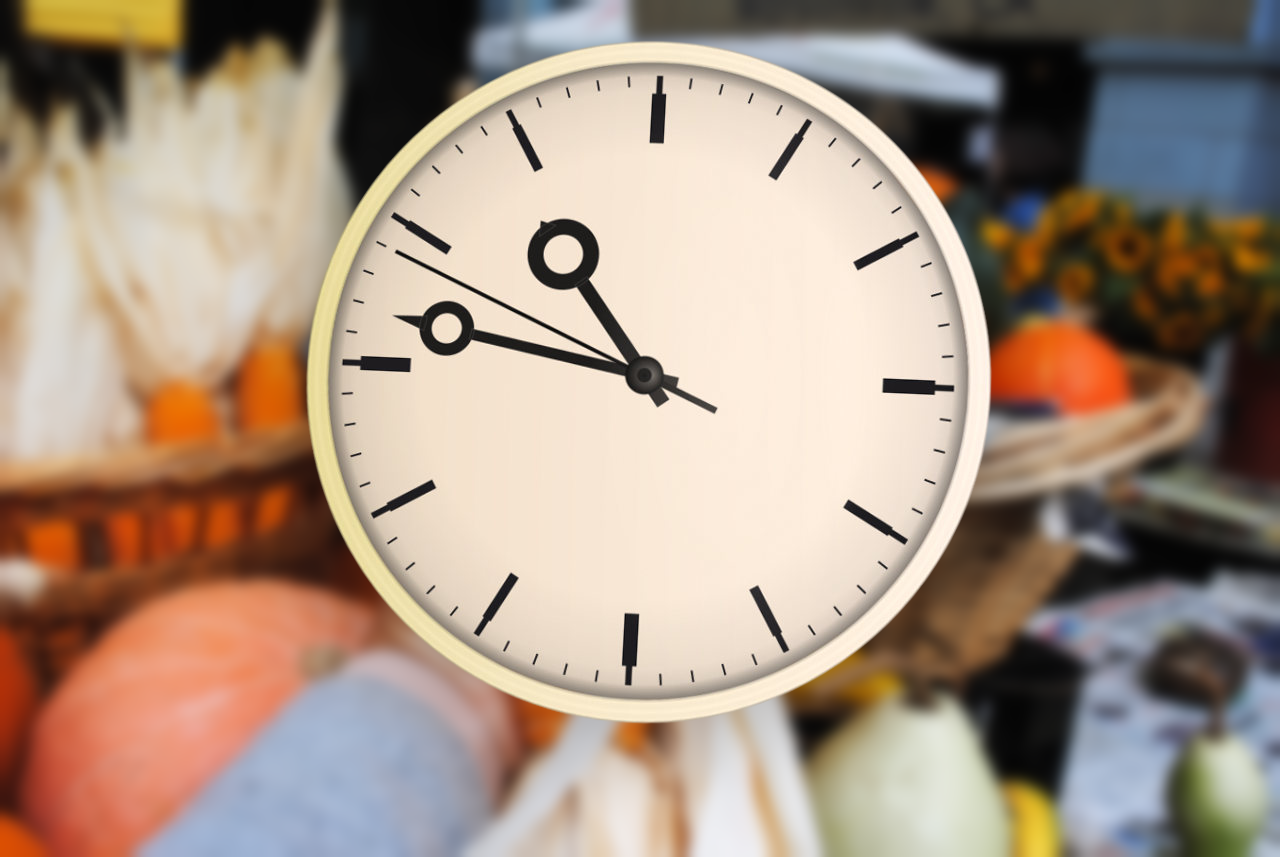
10:46:49
